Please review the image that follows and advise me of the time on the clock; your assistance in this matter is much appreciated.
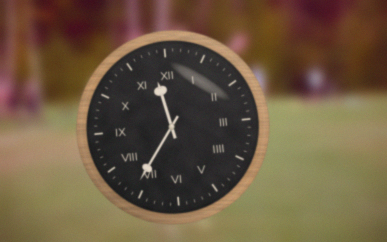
11:36
